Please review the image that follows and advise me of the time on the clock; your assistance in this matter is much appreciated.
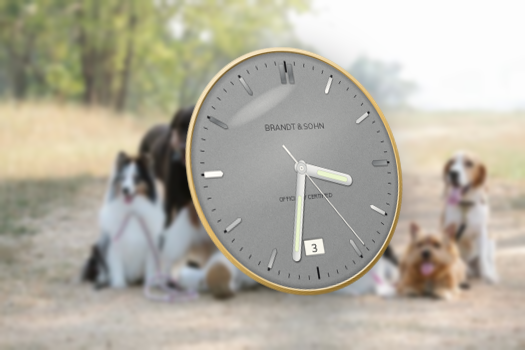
3:32:24
